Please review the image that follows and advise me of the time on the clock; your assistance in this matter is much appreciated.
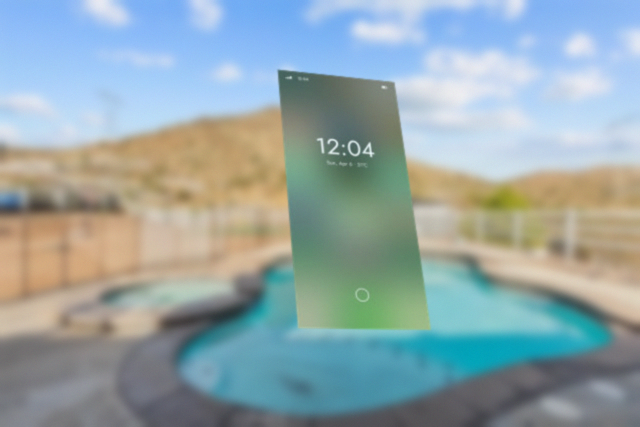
12:04
